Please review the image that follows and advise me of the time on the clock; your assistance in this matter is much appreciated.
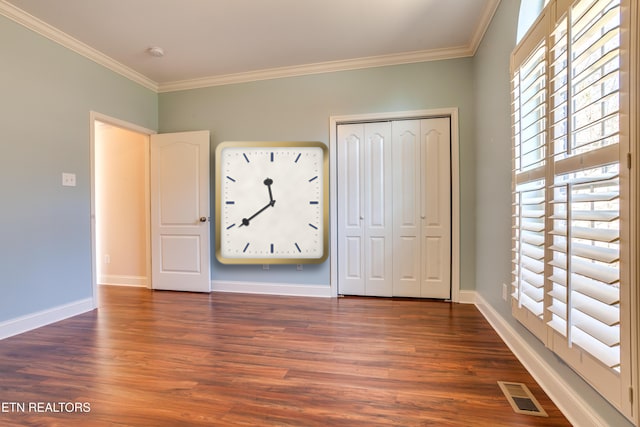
11:39
